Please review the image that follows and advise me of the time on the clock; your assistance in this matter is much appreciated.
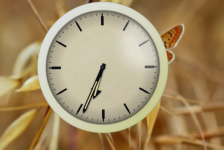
6:34
